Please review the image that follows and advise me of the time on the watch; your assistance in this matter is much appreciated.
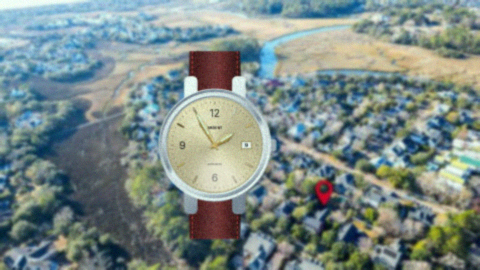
1:55
